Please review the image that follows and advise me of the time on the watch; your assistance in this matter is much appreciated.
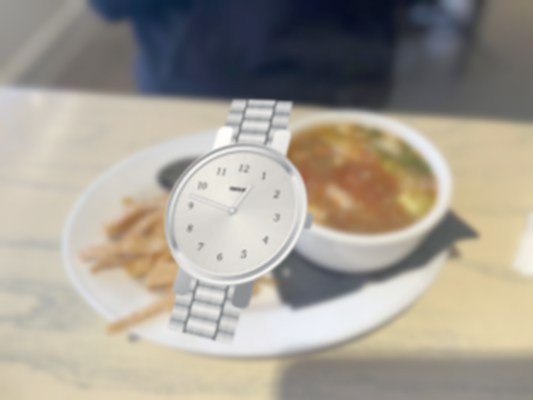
12:47
